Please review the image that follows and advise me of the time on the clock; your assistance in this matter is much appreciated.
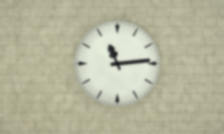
11:14
